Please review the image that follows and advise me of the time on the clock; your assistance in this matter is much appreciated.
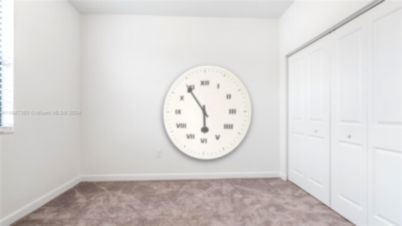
5:54
